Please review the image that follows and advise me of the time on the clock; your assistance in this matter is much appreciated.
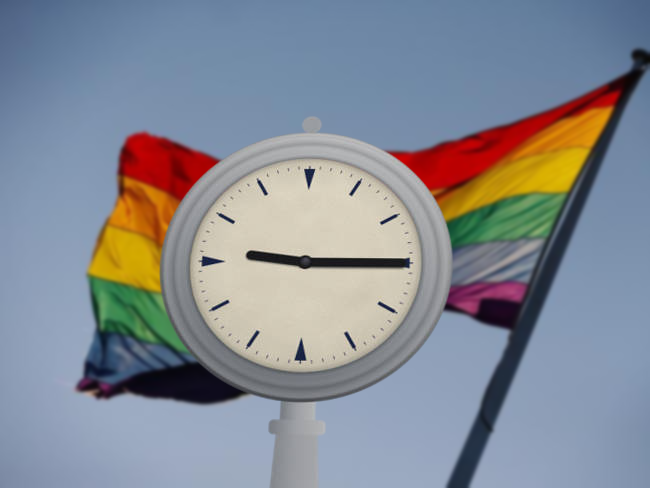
9:15
